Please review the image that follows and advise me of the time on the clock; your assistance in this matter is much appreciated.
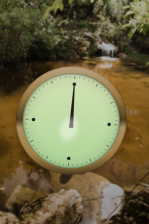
12:00
